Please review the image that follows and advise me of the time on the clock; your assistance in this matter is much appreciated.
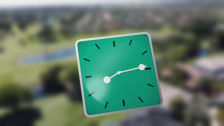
8:14
